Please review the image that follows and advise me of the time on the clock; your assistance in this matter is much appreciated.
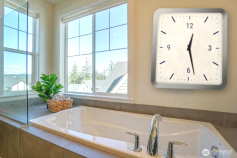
12:28
